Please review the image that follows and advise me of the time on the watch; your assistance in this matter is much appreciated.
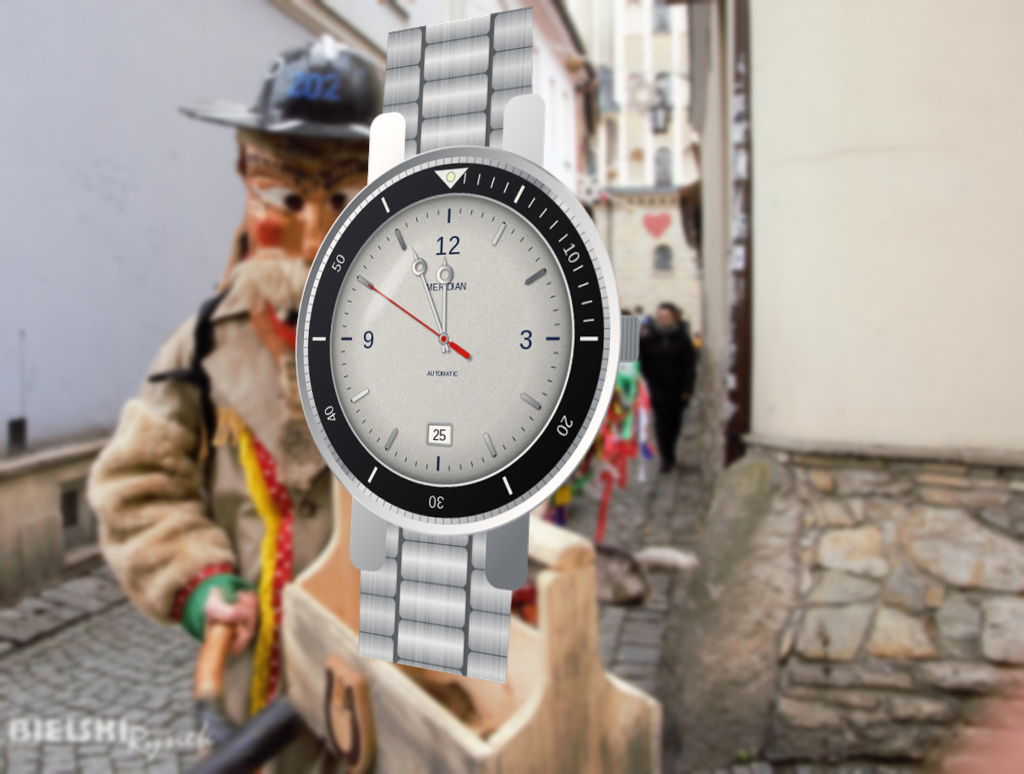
11:55:50
